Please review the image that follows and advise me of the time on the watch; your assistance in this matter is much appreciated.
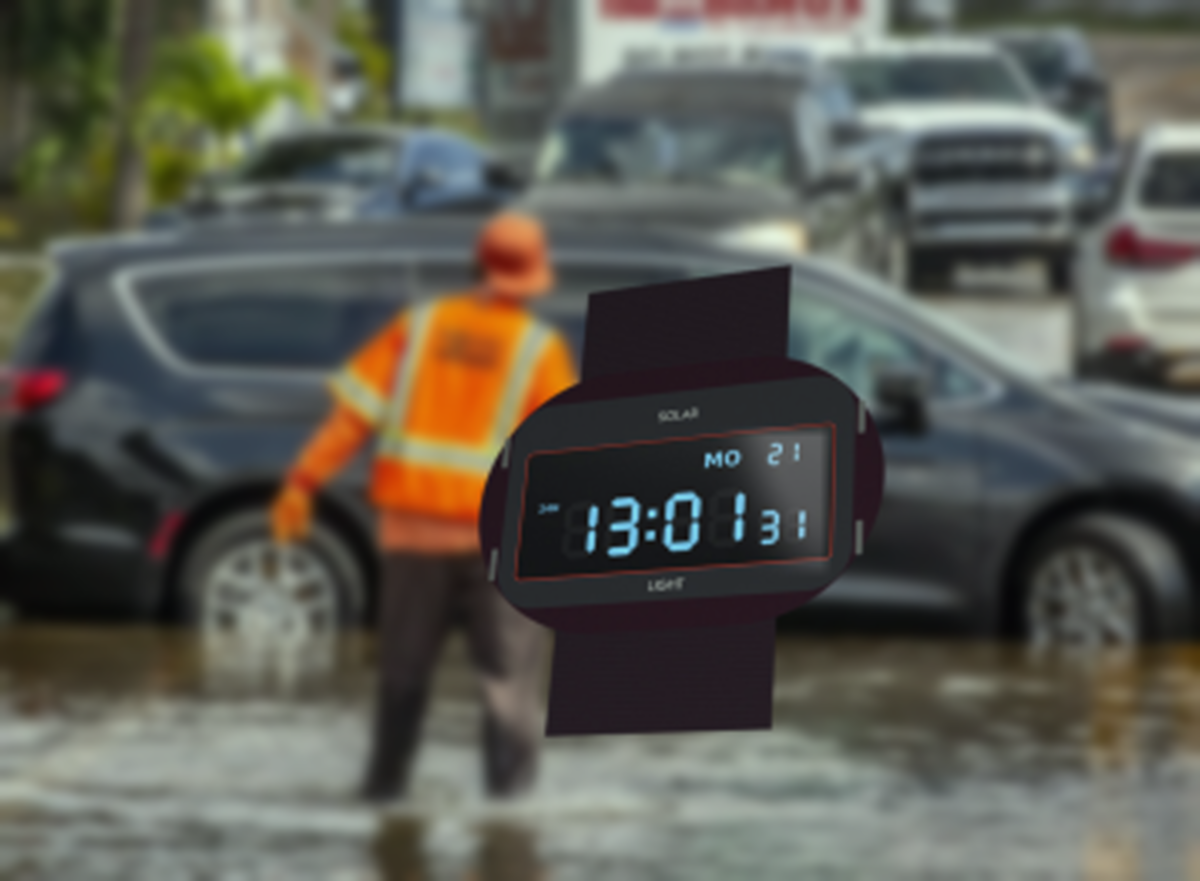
13:01:31
